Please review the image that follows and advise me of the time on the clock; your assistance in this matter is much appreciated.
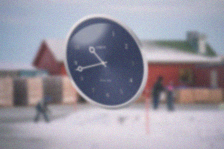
10:43
